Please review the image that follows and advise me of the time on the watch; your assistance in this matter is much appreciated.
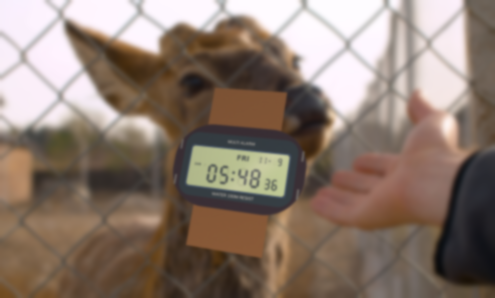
5:48
